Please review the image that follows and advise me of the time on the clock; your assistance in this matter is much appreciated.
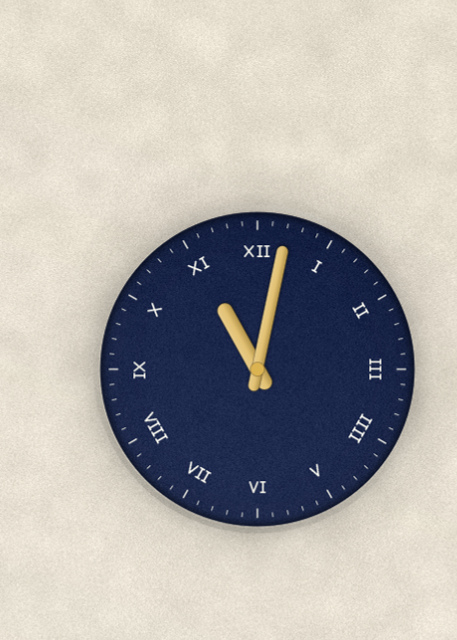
11:02
